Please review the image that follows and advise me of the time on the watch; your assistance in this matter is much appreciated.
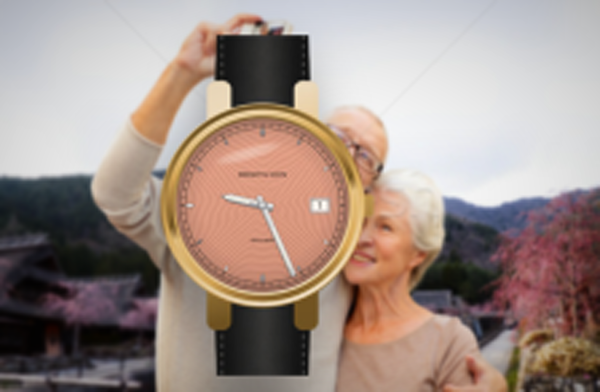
9:26
